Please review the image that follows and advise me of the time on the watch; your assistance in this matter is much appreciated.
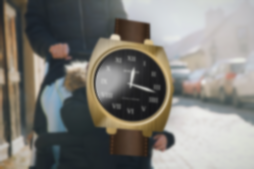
12:17
